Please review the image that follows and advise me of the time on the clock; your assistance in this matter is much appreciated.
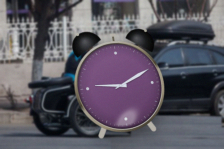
9:11
